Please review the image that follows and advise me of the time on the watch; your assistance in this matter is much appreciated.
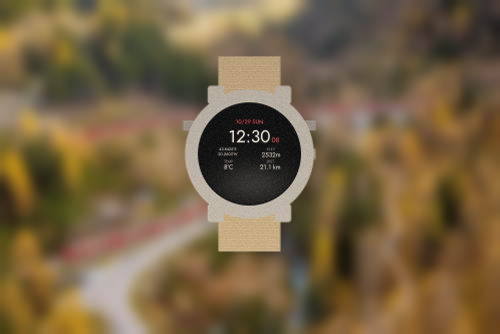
12:30:08
